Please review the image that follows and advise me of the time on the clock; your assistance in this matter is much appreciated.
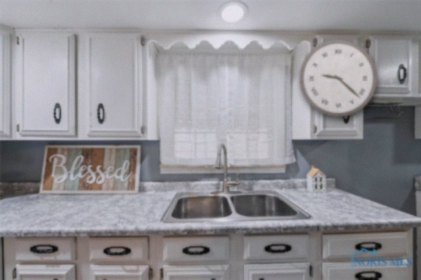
9:22
